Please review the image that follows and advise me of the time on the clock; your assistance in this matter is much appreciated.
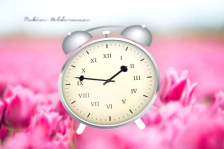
1:47
